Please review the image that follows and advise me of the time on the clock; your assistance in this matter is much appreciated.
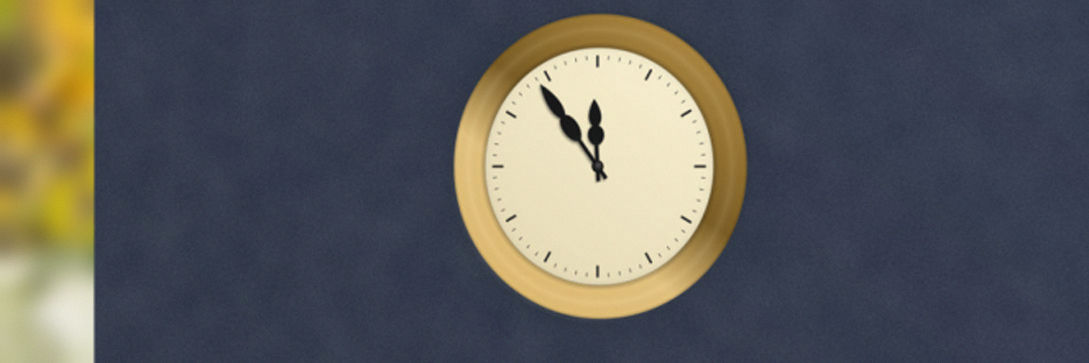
11:54
